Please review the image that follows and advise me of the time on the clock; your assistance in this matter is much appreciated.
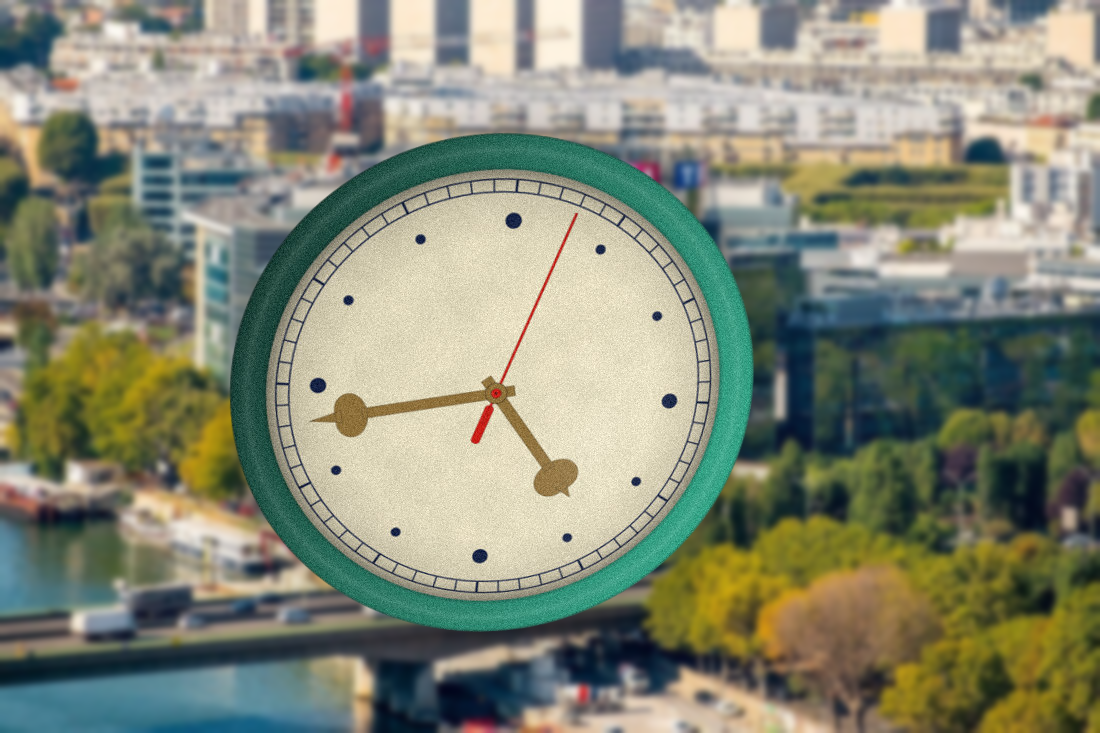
4:43:03
